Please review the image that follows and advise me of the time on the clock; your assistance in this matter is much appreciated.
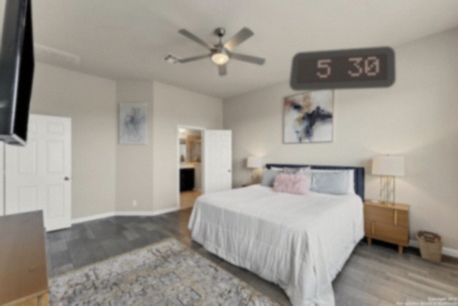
5:30
